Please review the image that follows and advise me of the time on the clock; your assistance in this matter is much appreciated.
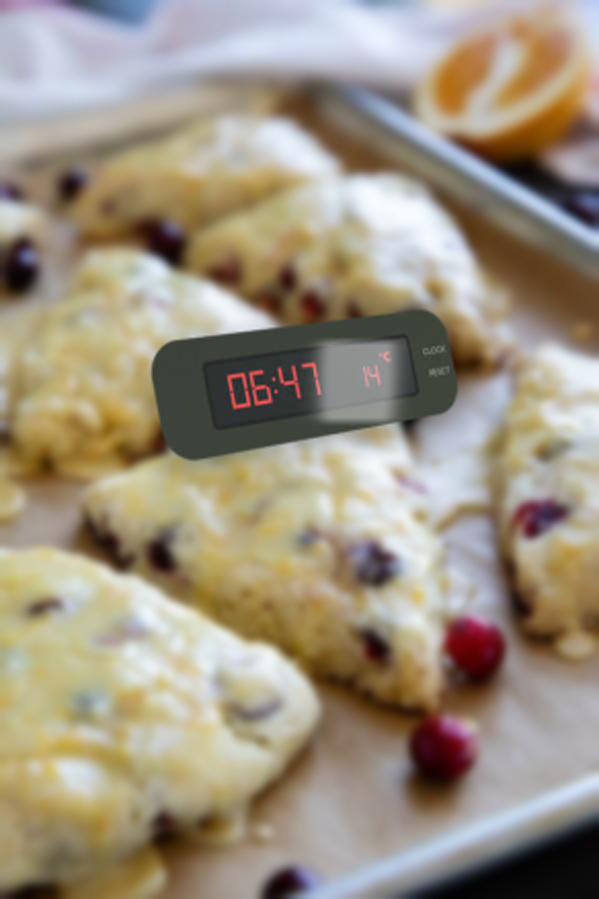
6:47
